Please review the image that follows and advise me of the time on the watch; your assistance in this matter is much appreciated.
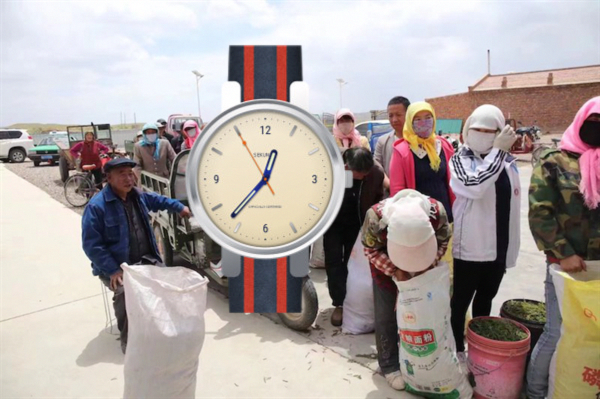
12:36:55
